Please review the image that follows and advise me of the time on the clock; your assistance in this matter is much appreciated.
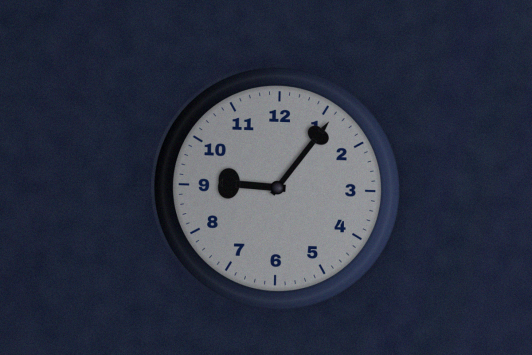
9:06
